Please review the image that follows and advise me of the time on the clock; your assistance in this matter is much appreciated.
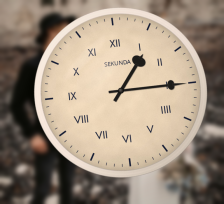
1:15
